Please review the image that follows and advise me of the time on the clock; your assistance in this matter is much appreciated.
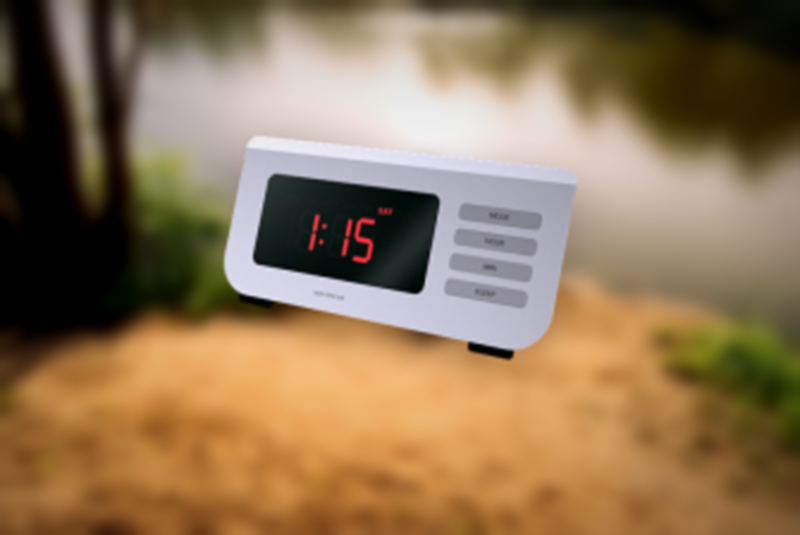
1:15
